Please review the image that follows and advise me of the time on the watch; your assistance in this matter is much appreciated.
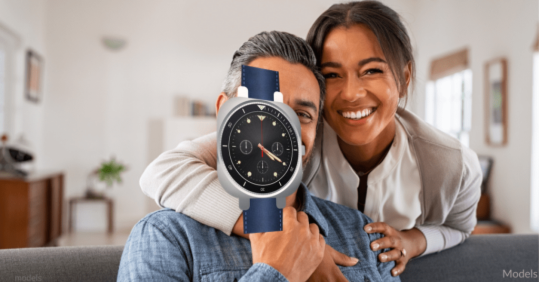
4:20
